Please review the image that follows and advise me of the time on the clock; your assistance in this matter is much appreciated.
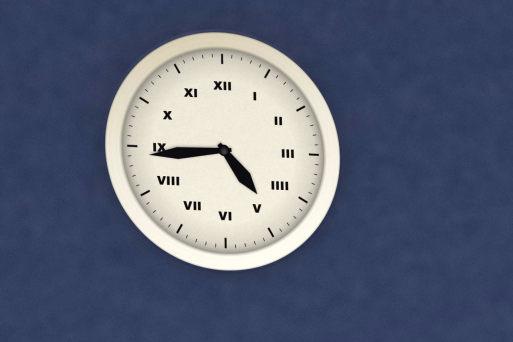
4:44
